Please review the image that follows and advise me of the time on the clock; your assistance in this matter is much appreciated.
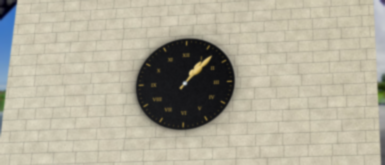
1:07
